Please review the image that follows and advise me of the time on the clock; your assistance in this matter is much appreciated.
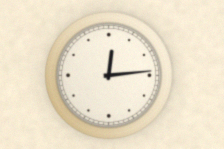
12:14
